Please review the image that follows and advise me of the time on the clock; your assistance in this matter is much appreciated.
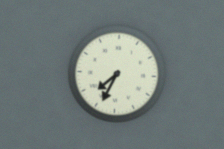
7:34
